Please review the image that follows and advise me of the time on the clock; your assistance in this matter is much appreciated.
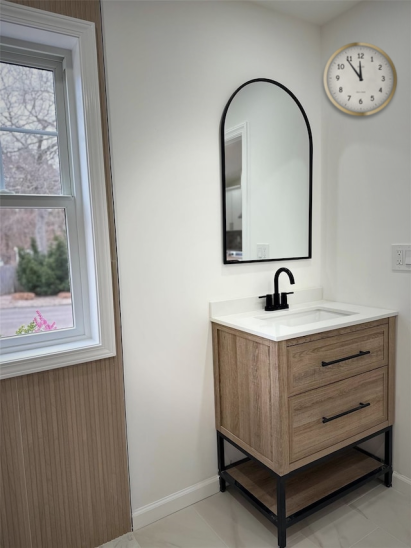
11:54
